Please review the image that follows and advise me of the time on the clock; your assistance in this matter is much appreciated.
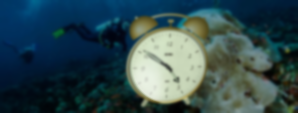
4:51
